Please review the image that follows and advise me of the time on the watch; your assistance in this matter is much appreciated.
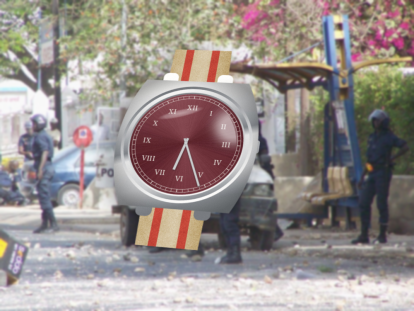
6:26
